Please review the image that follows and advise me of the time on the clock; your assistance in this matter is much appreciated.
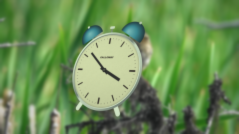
3:52
